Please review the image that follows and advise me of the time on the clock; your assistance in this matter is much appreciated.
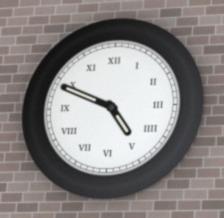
4:49
